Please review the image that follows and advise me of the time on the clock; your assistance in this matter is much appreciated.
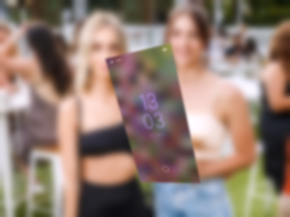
13:03
